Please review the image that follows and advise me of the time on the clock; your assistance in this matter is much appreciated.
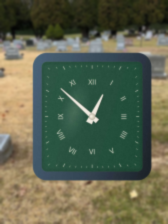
12:52
